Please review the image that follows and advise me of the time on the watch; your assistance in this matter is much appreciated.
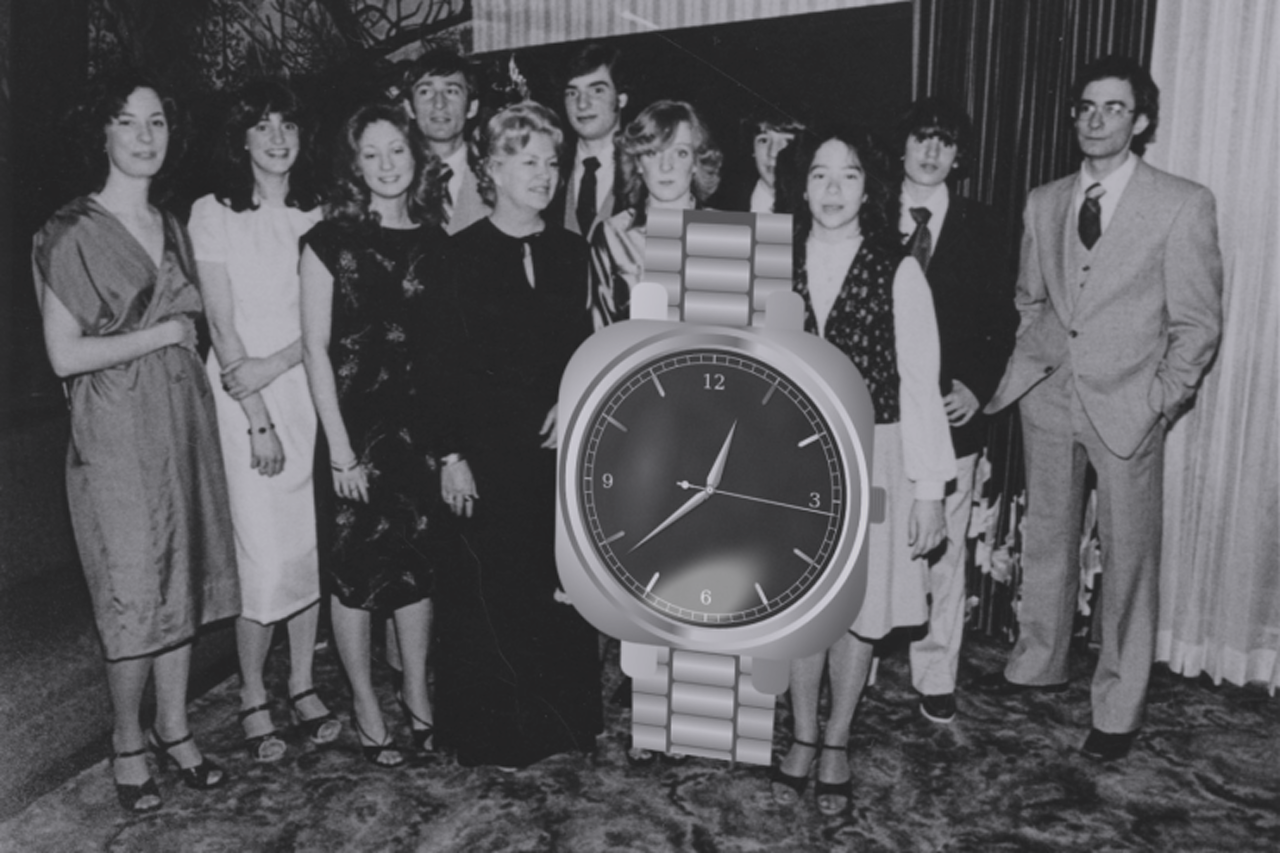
12:38:16
